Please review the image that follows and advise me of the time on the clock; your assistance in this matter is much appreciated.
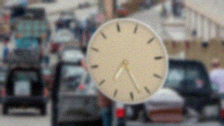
7:27
